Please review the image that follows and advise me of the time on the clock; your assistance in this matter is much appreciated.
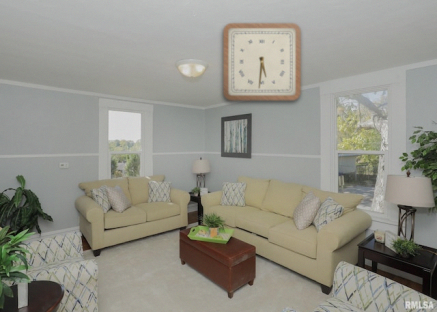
5:31
